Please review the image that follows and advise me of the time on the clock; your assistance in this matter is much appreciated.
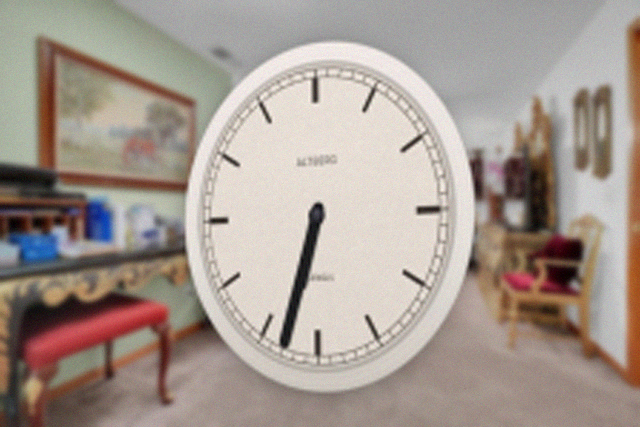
6:33
